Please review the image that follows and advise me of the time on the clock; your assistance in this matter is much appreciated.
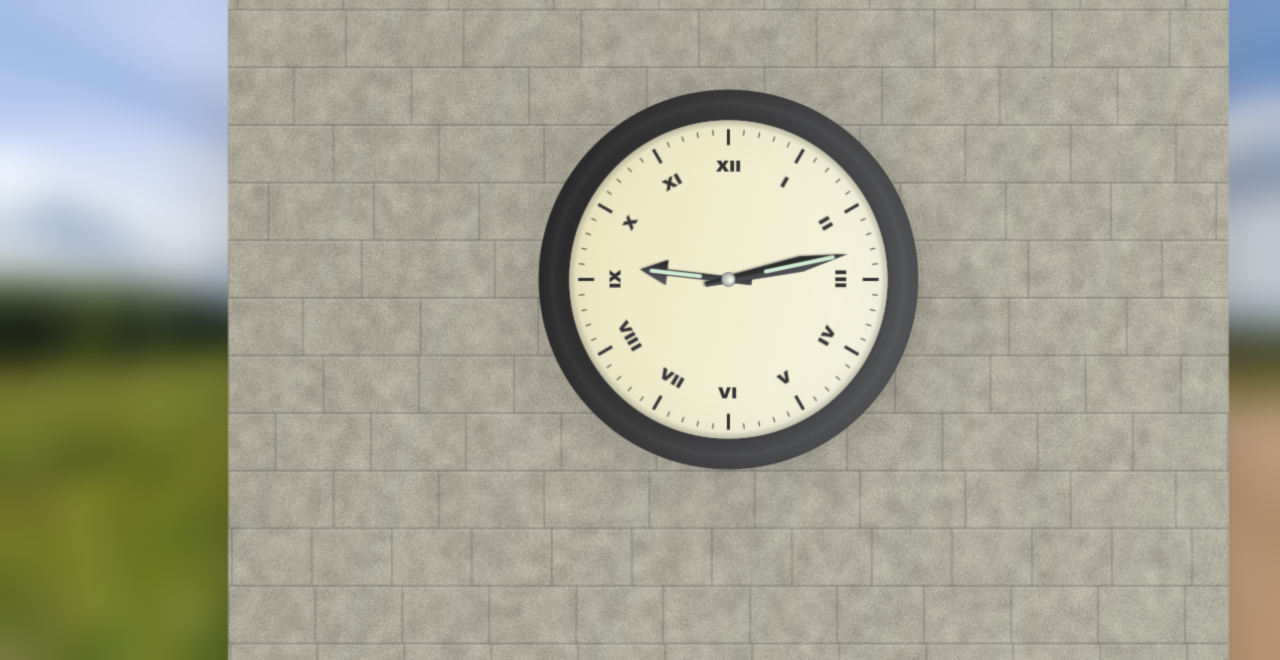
9:13
